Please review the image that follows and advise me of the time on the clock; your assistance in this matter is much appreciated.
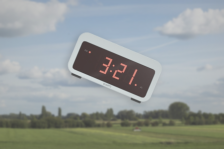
3:21
